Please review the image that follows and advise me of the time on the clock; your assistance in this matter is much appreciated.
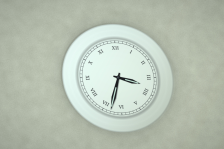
3:33
